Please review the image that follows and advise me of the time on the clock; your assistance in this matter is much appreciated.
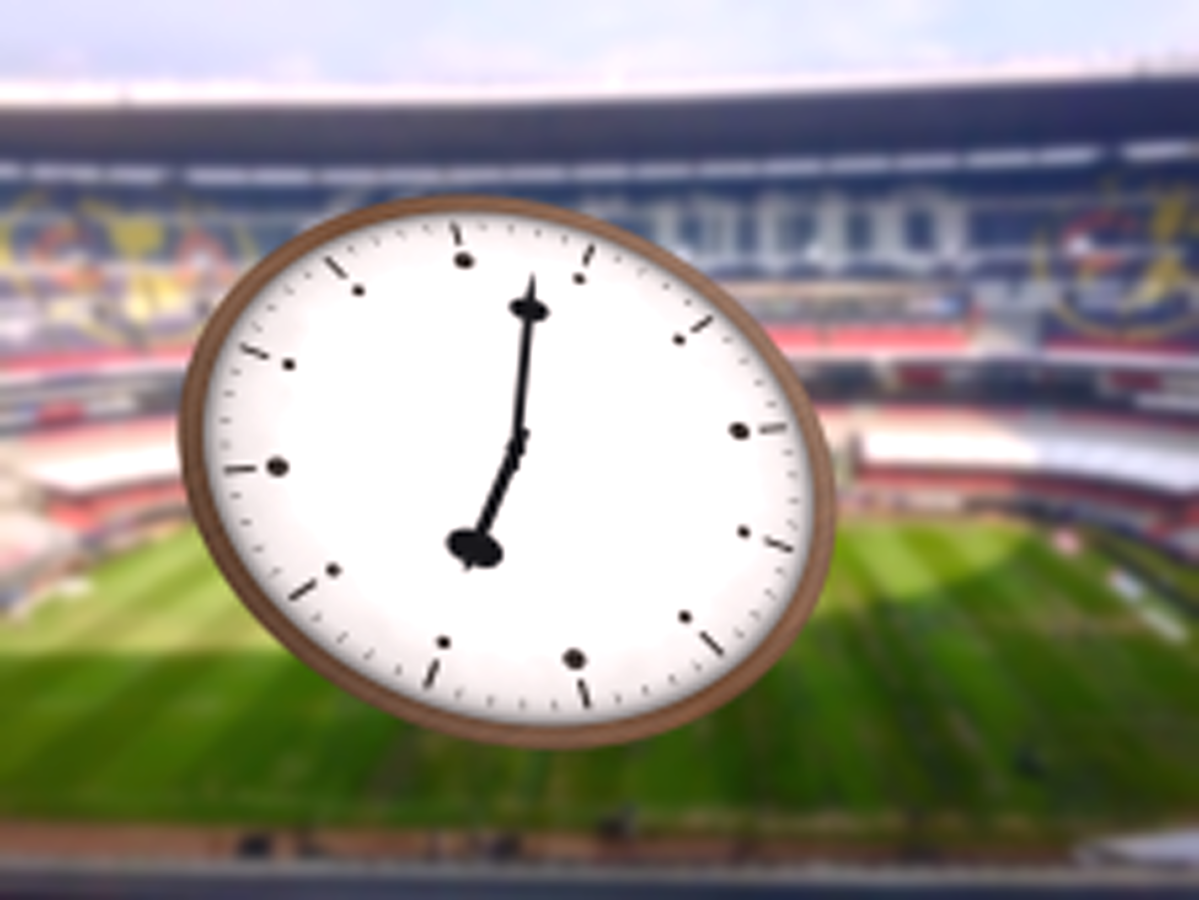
7:03
